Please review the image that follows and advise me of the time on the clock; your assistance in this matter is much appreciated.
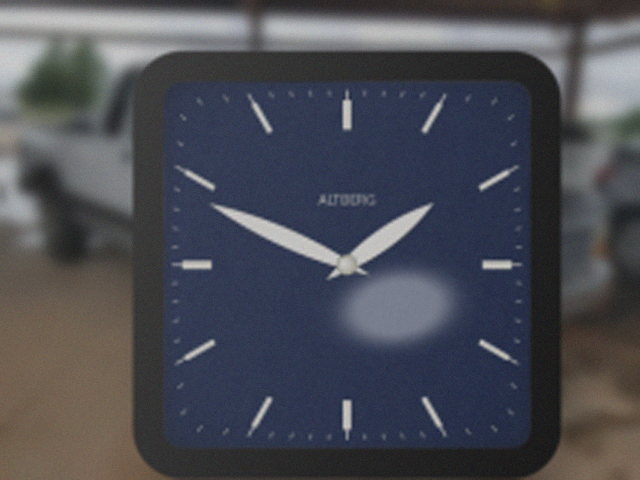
1:49
